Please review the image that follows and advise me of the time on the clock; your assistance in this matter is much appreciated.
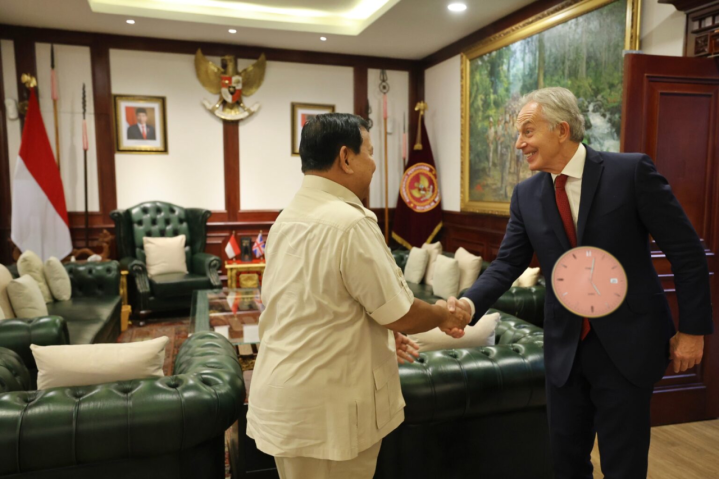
5:02
